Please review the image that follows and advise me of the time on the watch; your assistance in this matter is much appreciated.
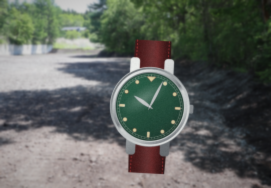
10:04
